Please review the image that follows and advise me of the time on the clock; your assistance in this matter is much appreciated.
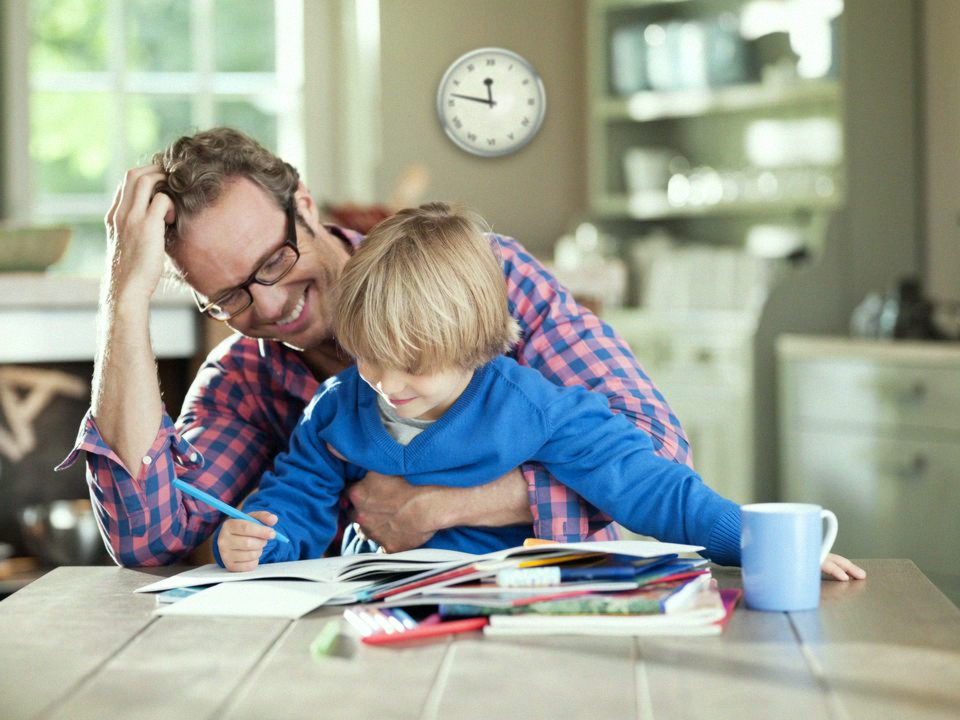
11:47
